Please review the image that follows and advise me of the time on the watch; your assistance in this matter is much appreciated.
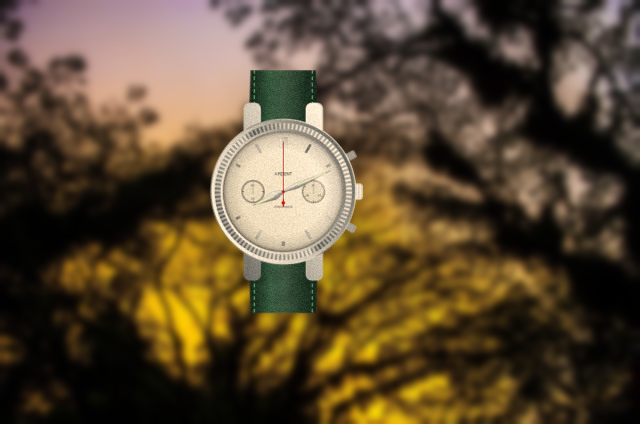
8:11
